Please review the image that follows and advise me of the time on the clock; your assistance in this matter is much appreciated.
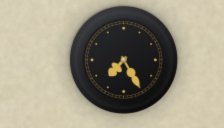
7:25
